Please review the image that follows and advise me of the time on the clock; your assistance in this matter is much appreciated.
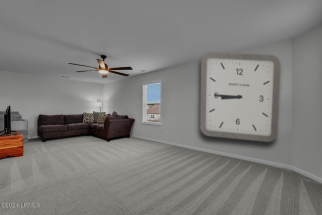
8:45
